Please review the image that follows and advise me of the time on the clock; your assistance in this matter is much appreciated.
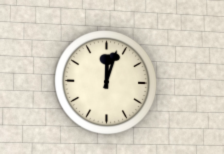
12:03
